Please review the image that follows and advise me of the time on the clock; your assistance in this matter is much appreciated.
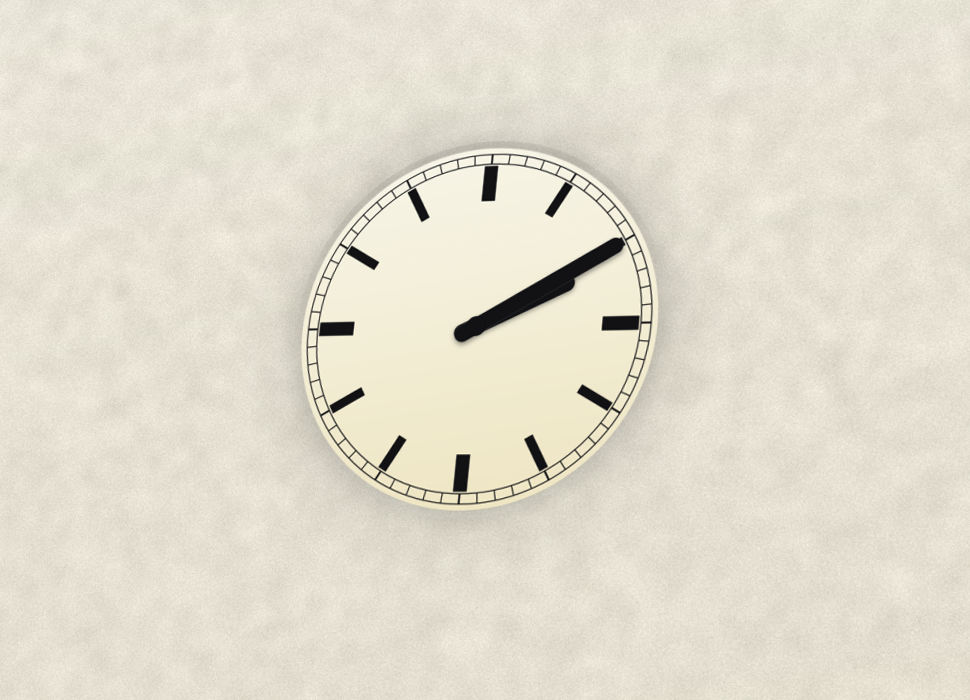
2:10
